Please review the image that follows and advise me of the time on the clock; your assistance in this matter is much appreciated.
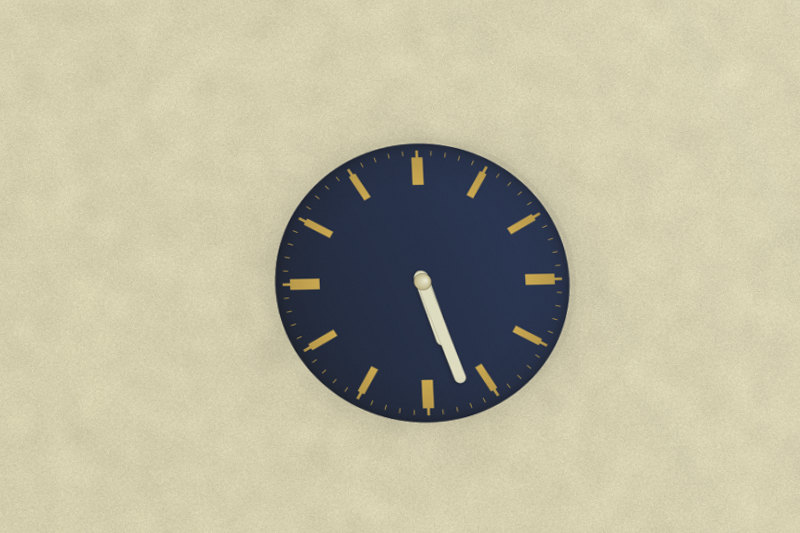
5:27
